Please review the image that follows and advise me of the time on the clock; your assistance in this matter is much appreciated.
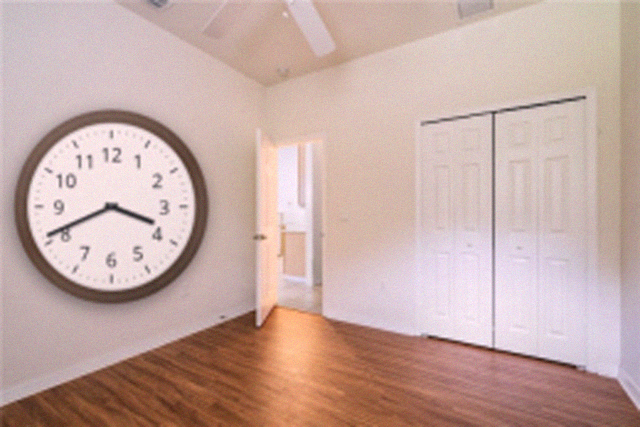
3:41
